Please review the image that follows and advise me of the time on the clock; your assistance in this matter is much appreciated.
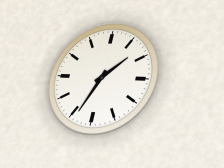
1:34
